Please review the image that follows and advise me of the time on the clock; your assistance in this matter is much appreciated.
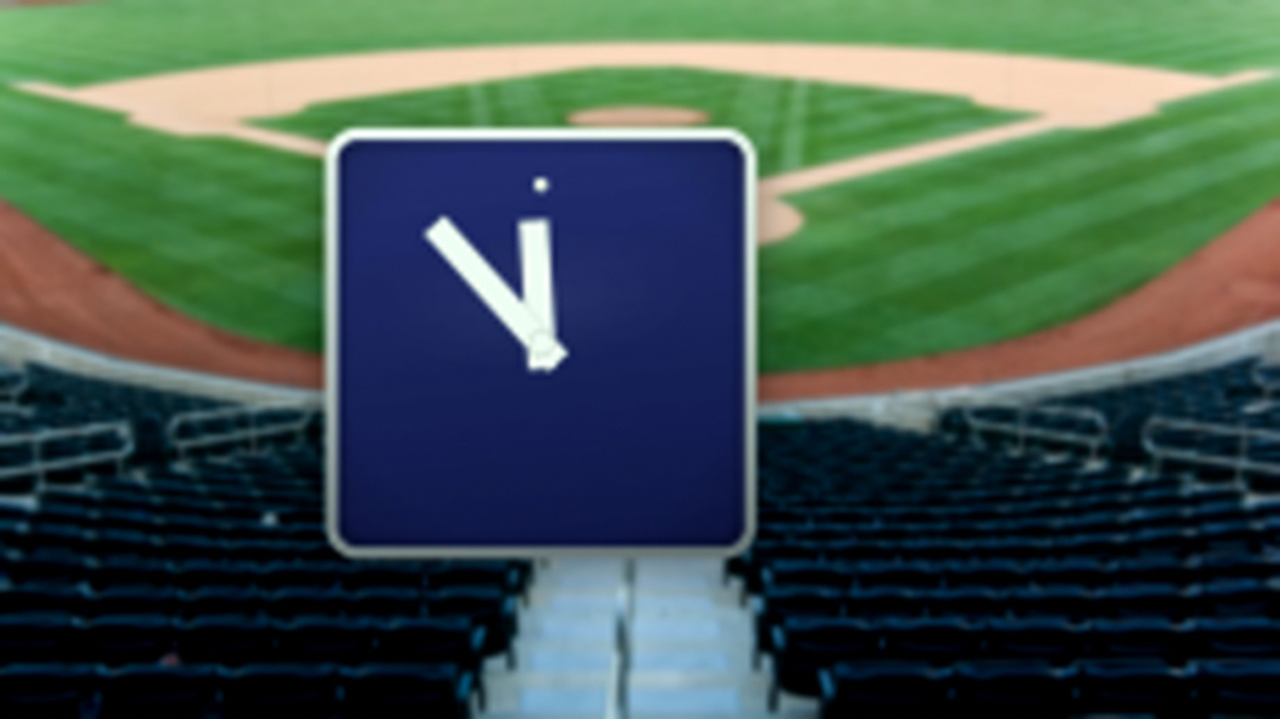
11:53
